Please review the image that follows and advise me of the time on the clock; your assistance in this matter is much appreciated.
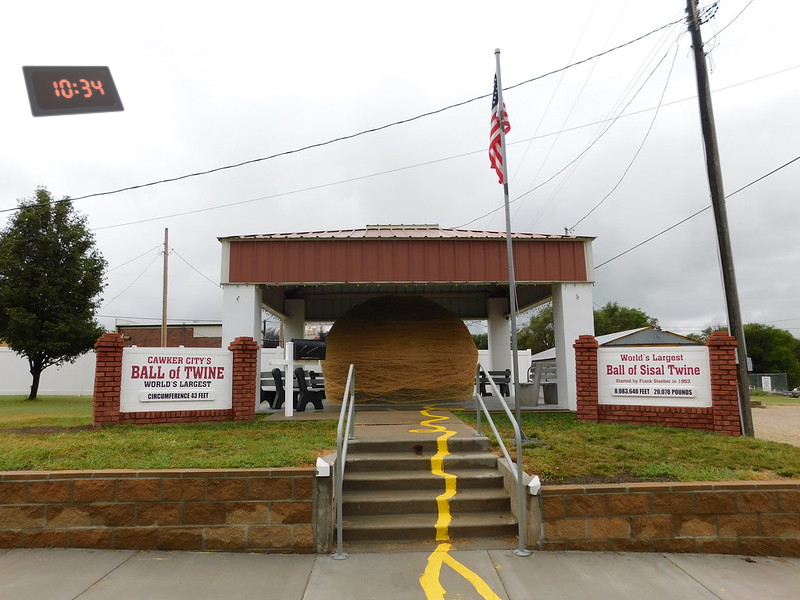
10:34
